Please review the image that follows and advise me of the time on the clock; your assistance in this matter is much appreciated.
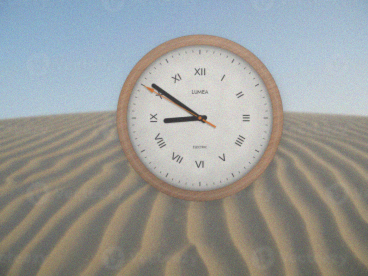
8:50:50
